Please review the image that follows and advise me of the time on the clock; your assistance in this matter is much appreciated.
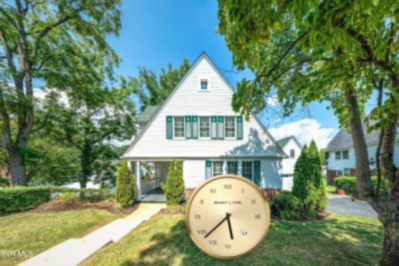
5:38
